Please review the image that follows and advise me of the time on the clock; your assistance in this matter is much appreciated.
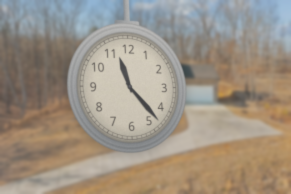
11:23
